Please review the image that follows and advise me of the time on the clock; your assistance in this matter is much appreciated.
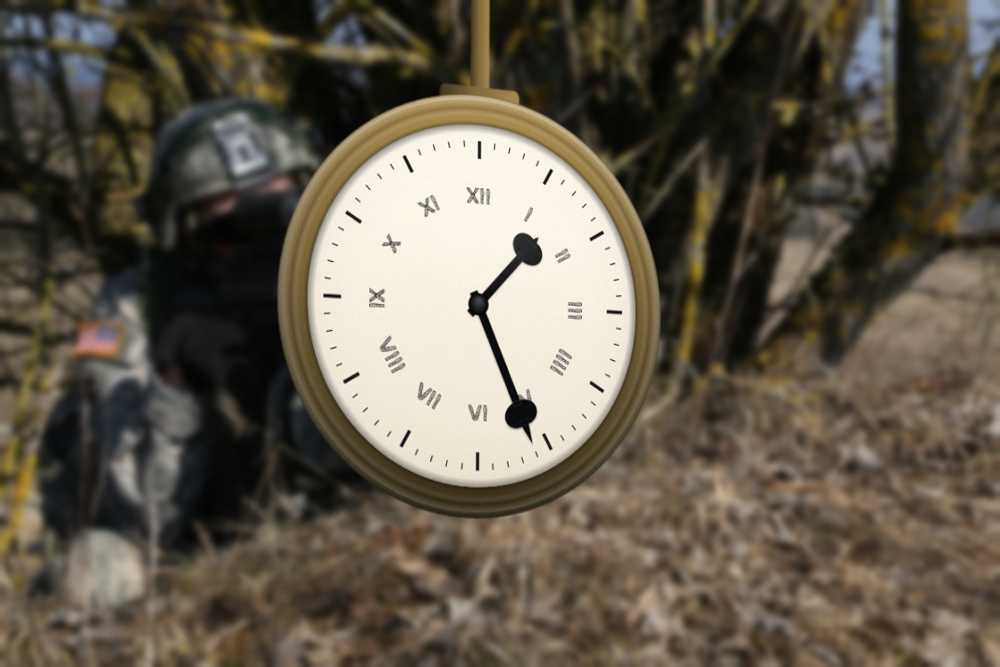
1:26
